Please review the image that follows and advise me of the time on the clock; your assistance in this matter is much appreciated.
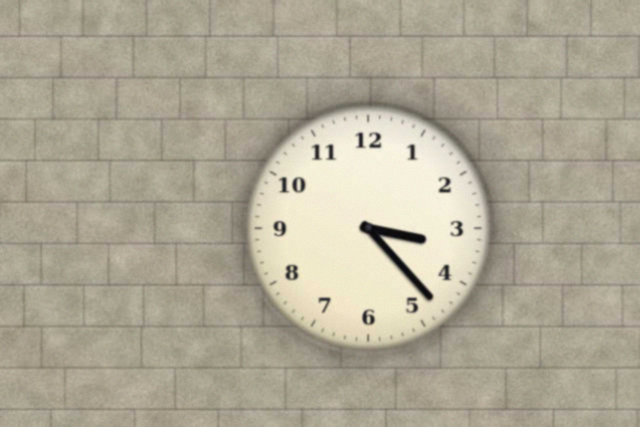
3:23
